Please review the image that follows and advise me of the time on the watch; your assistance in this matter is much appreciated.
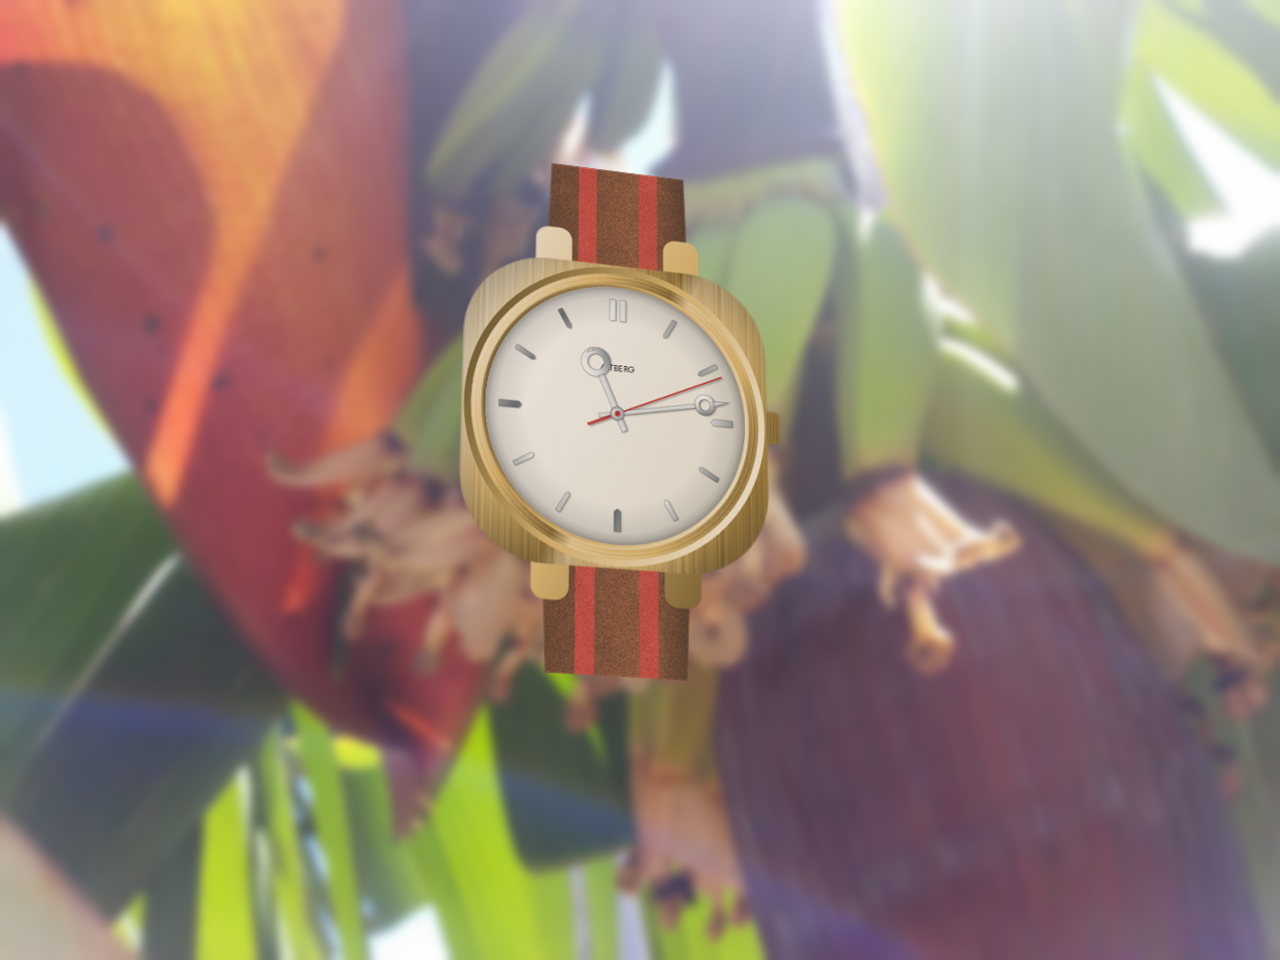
11:13:11
